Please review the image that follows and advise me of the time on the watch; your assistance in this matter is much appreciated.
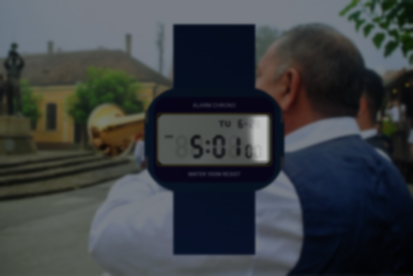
5:01:00
